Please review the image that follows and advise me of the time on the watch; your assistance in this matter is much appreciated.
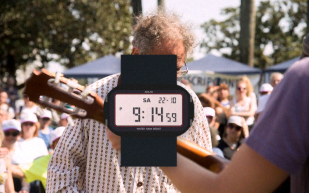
9:14:59
